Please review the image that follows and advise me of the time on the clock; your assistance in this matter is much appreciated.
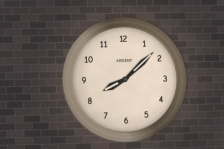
8:08
